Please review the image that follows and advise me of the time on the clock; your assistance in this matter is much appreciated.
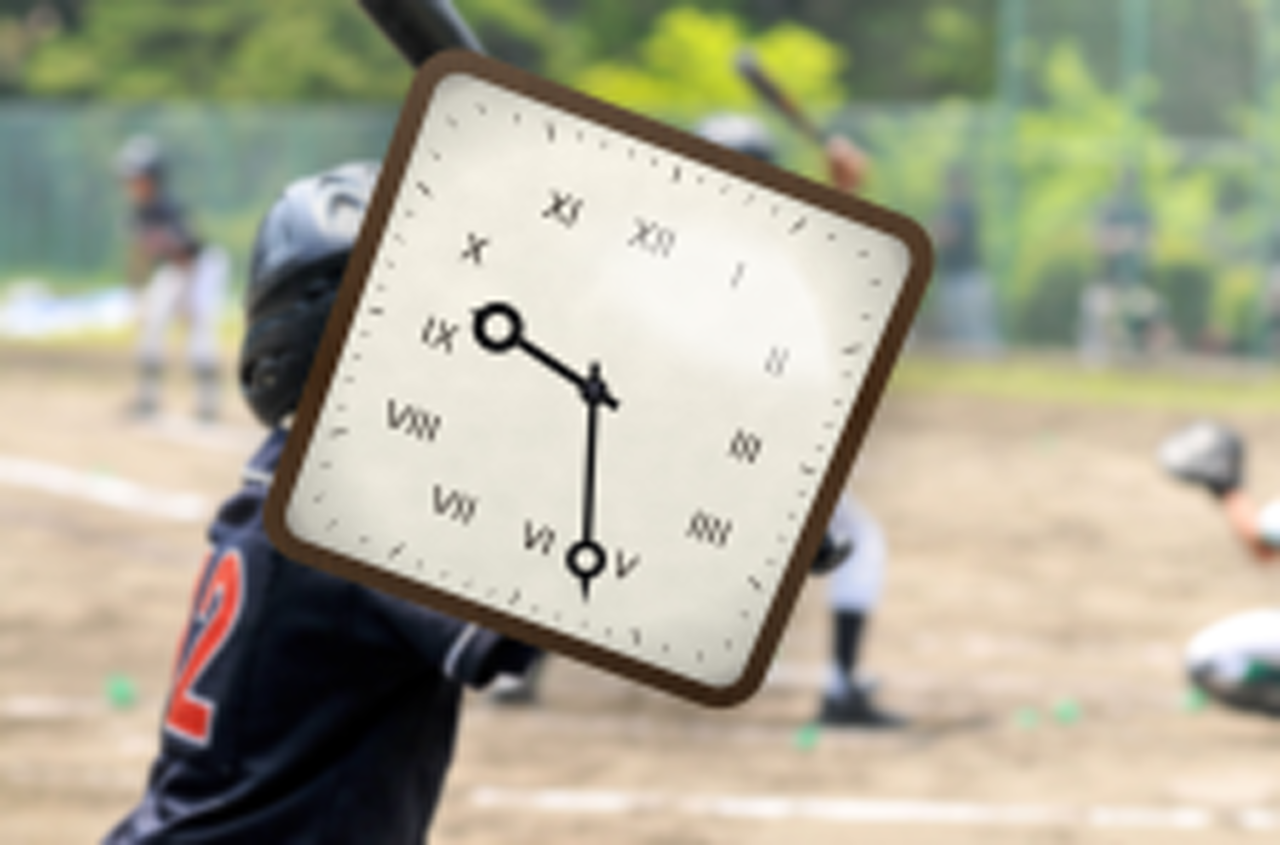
9:27
